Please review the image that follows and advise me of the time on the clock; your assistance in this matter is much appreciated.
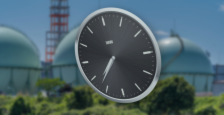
7:37
